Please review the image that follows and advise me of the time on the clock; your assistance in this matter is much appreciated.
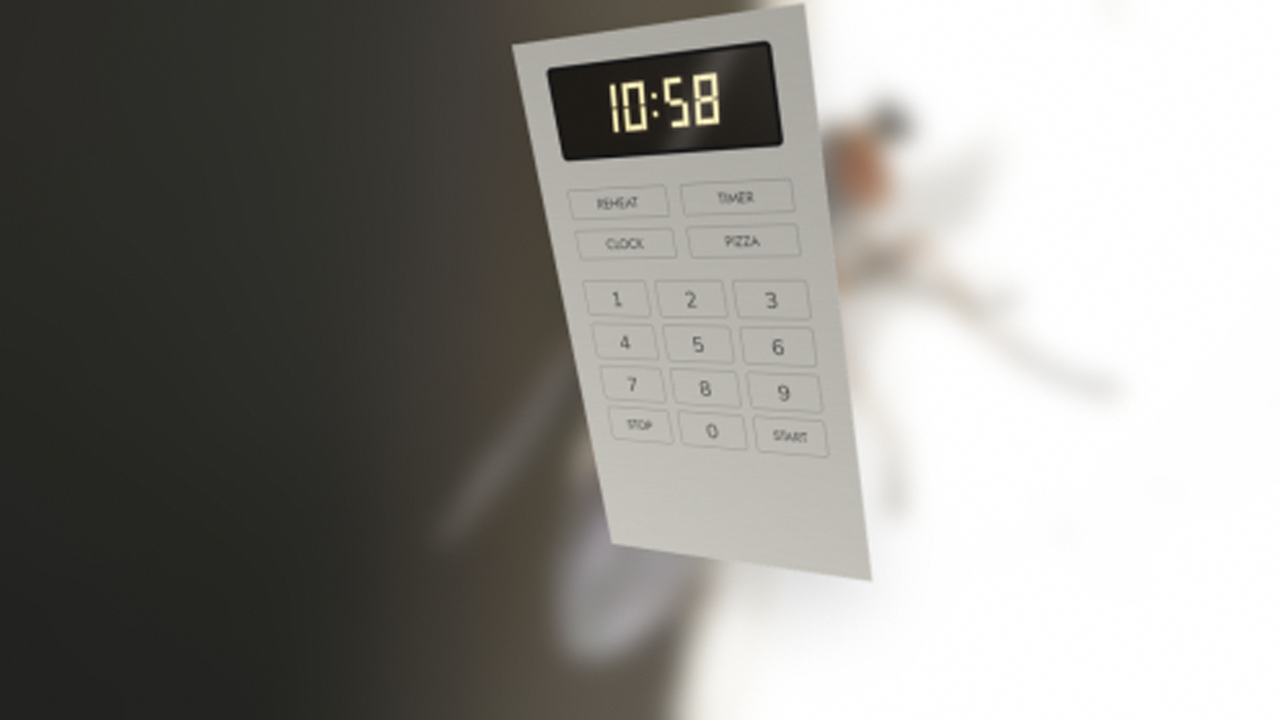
10:58
